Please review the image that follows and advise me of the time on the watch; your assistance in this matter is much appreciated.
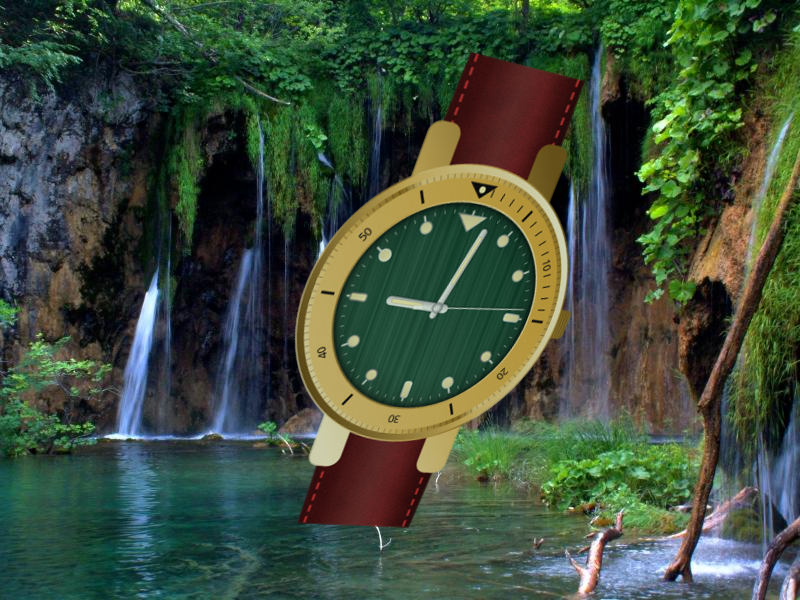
9:02:14
